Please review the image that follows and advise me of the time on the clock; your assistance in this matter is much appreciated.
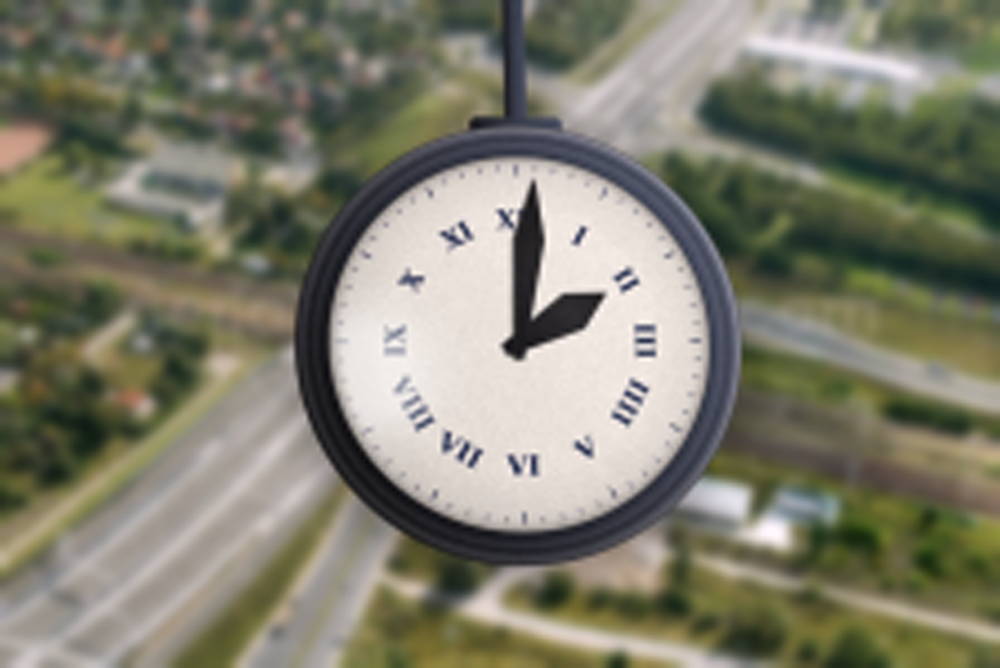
2:01
